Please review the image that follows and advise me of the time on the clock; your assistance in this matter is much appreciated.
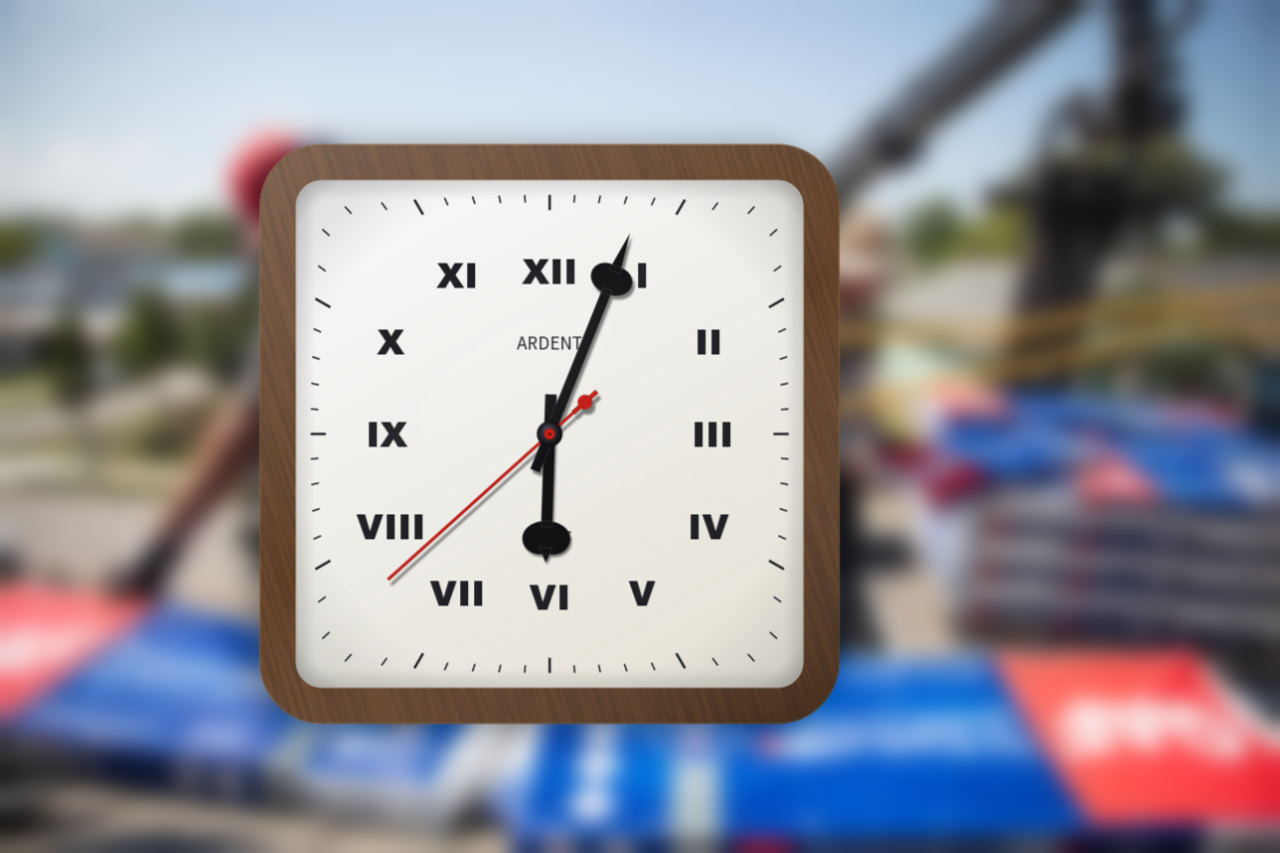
6:03:38
